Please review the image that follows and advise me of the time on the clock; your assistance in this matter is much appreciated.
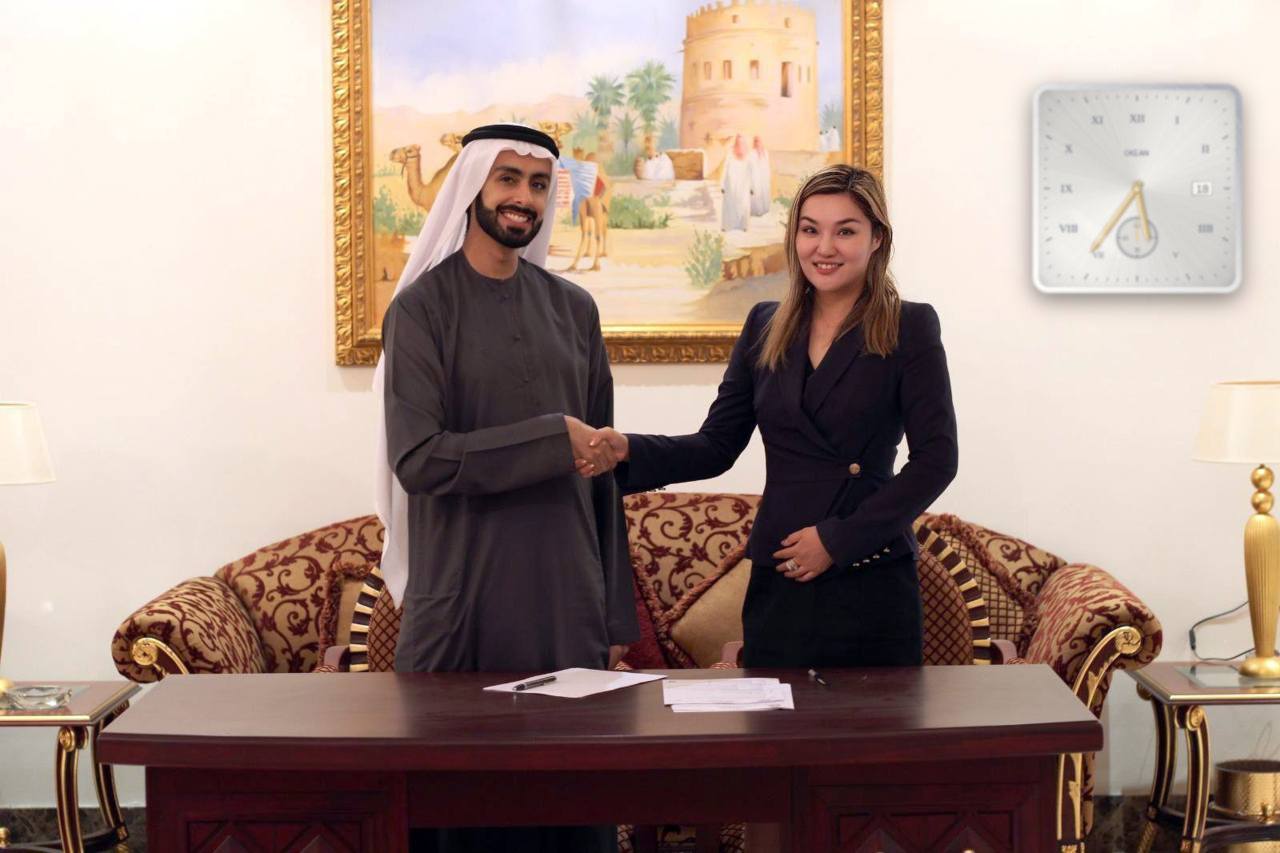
5:36
